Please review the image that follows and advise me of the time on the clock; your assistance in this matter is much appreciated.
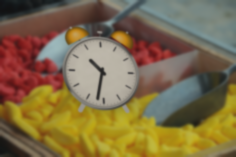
10:32
